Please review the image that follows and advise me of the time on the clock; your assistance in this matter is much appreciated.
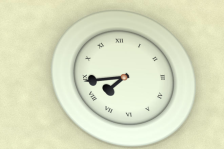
7:44
